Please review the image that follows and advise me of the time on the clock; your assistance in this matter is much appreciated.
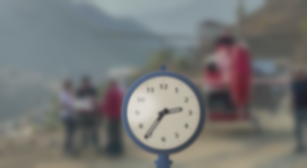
2:36
